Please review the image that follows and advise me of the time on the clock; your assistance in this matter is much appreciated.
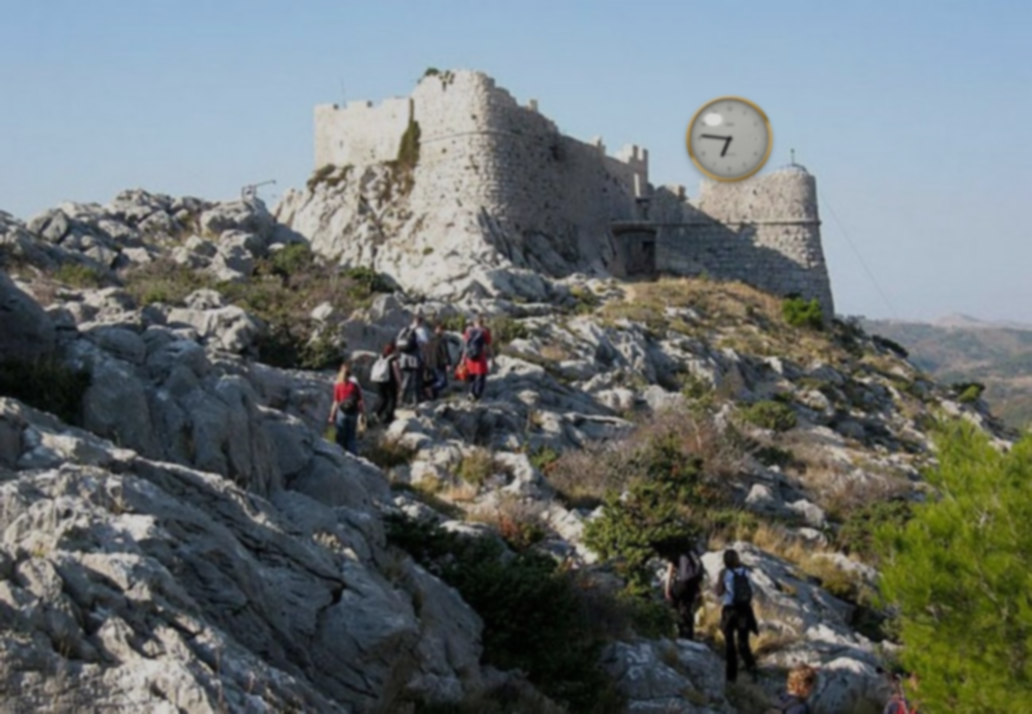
6:46
